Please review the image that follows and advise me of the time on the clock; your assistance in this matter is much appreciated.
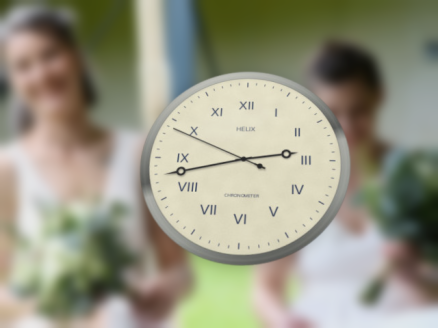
2:42:49
